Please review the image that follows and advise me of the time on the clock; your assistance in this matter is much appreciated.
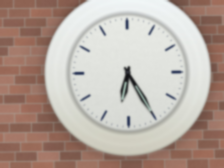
6:25
